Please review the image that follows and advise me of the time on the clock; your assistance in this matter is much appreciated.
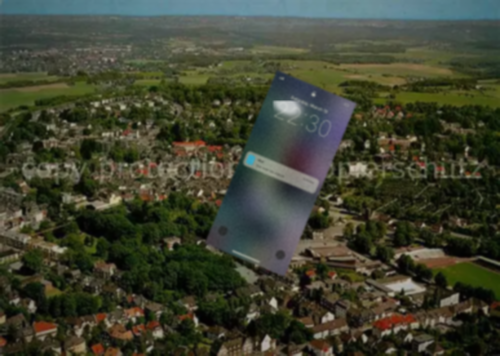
22:30
